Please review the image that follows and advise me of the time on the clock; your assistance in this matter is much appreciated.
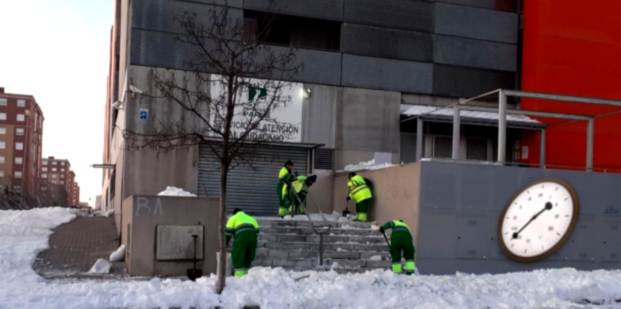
1:37
